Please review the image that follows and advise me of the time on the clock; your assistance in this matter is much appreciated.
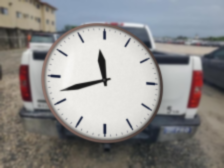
11:42
